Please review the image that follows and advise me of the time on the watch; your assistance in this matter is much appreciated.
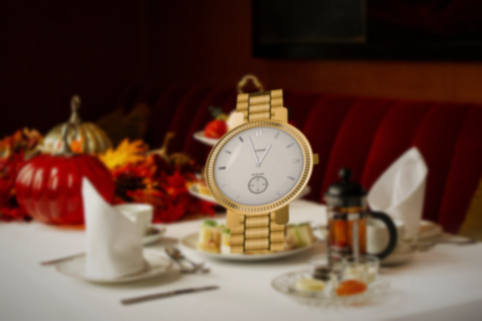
12:57
